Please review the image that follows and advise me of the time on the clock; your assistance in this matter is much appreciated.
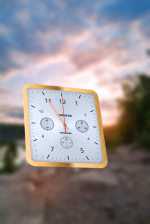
10:55
